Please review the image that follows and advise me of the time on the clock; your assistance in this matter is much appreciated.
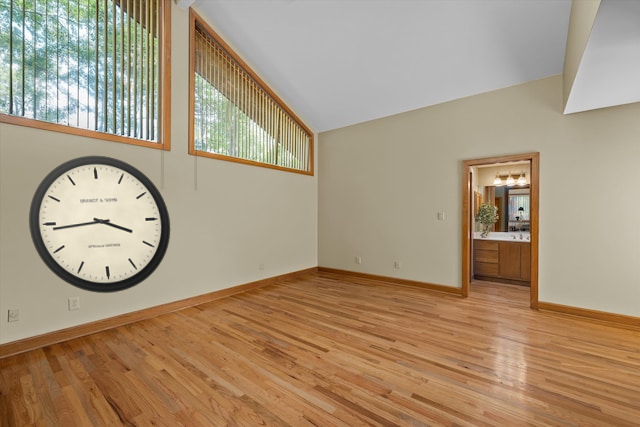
3:44
